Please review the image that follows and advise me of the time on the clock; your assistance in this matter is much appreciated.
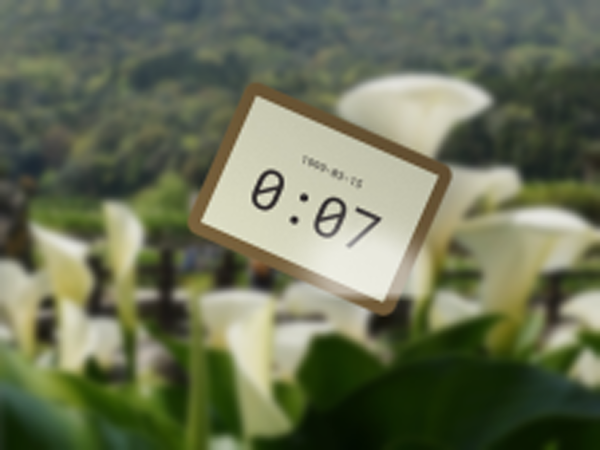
0:07
